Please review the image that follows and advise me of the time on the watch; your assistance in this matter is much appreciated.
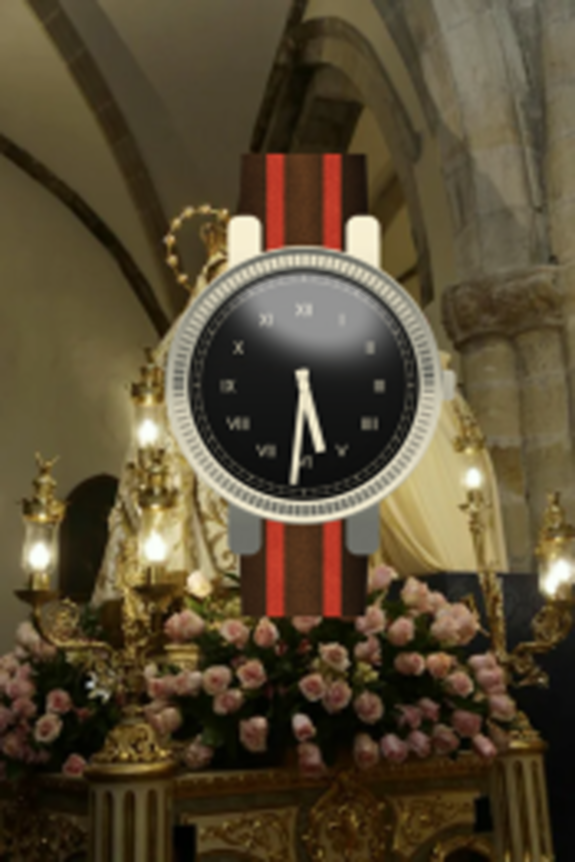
5:31
